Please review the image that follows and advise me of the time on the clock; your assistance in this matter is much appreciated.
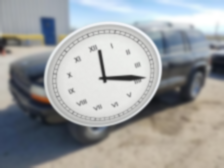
12:19
